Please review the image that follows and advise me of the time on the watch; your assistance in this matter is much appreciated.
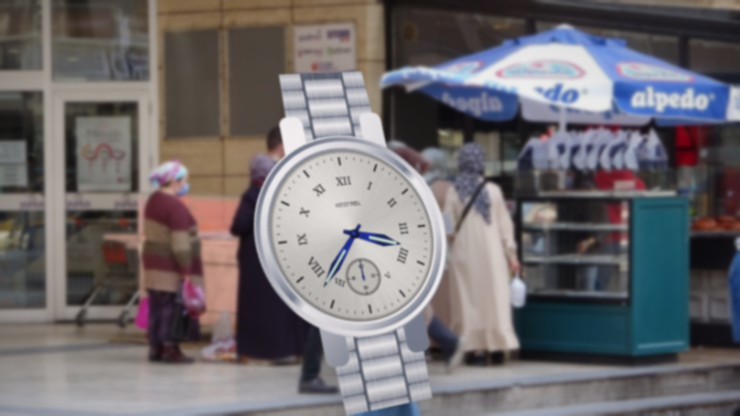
3:37
